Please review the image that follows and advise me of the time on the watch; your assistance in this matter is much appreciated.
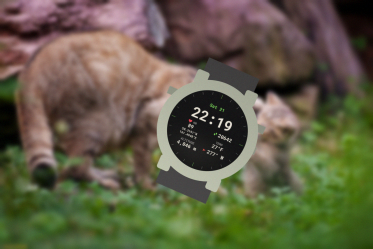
22:19
